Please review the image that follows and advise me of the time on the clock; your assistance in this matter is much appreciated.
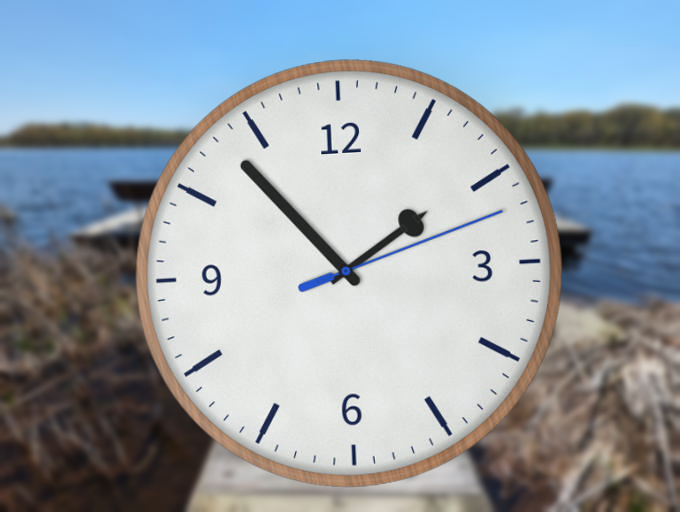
1:53:12
